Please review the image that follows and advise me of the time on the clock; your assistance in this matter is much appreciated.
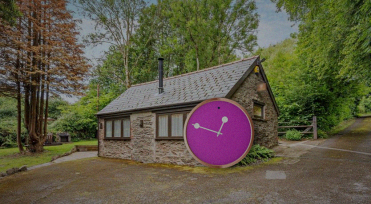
12:48
